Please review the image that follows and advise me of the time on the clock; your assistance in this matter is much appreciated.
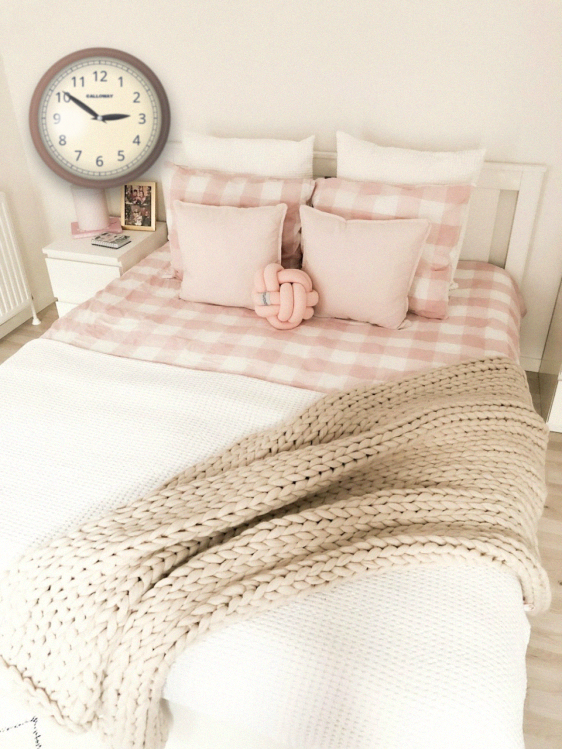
2:51
